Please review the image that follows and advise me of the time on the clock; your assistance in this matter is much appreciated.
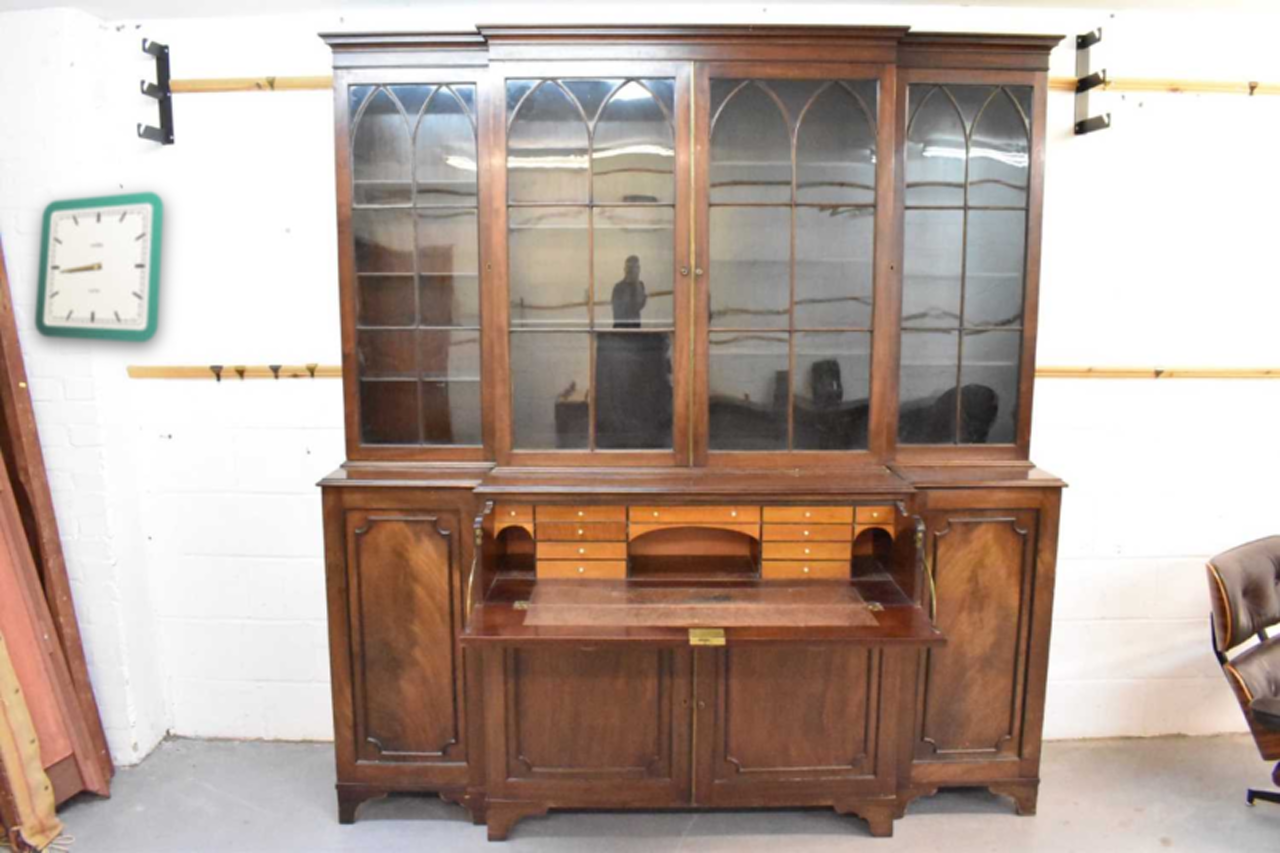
8:44
